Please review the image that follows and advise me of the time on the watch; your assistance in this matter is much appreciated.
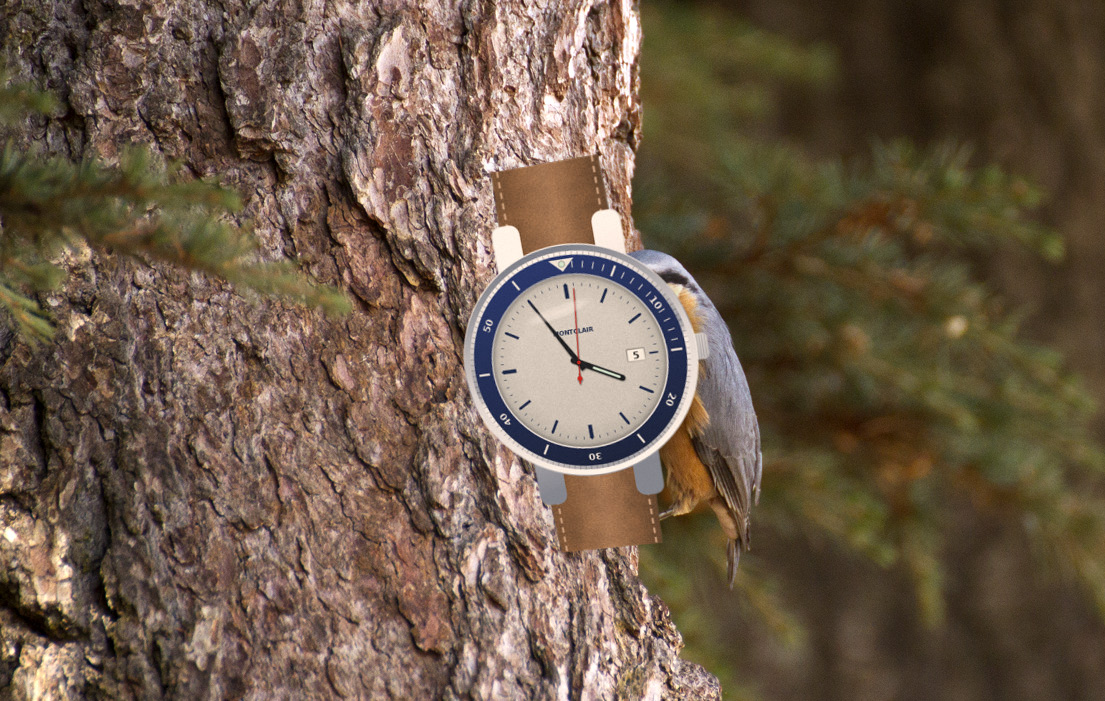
3:55:01
